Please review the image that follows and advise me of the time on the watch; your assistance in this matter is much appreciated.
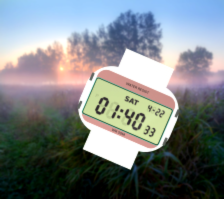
1:40:33
